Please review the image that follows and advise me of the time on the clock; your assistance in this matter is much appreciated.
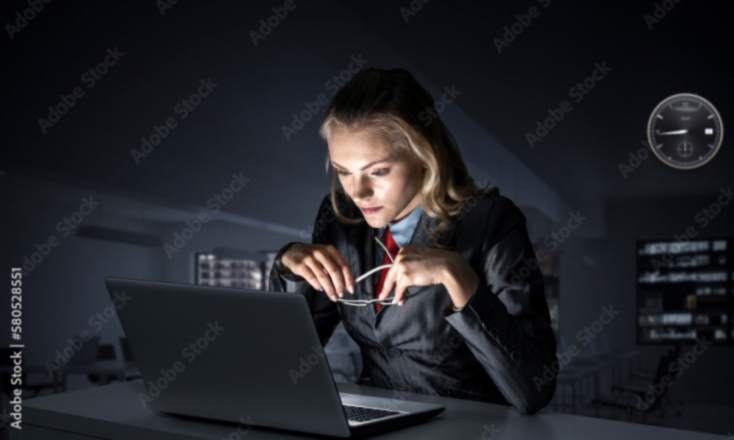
8:44
